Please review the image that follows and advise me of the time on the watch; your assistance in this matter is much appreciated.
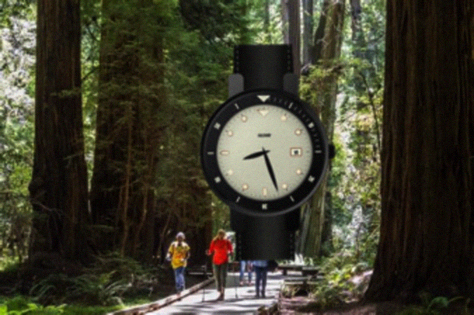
8:27
